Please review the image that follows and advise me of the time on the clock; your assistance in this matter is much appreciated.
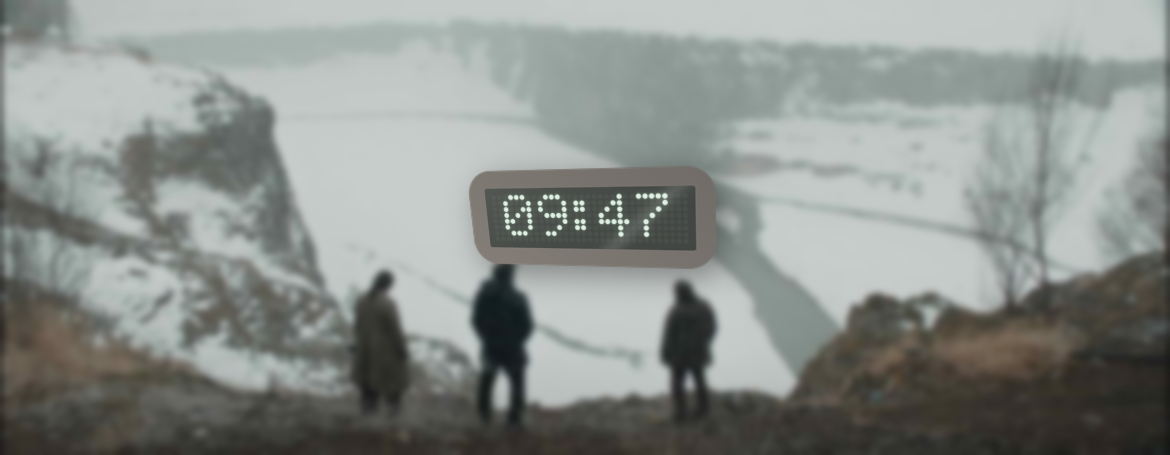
9:47
